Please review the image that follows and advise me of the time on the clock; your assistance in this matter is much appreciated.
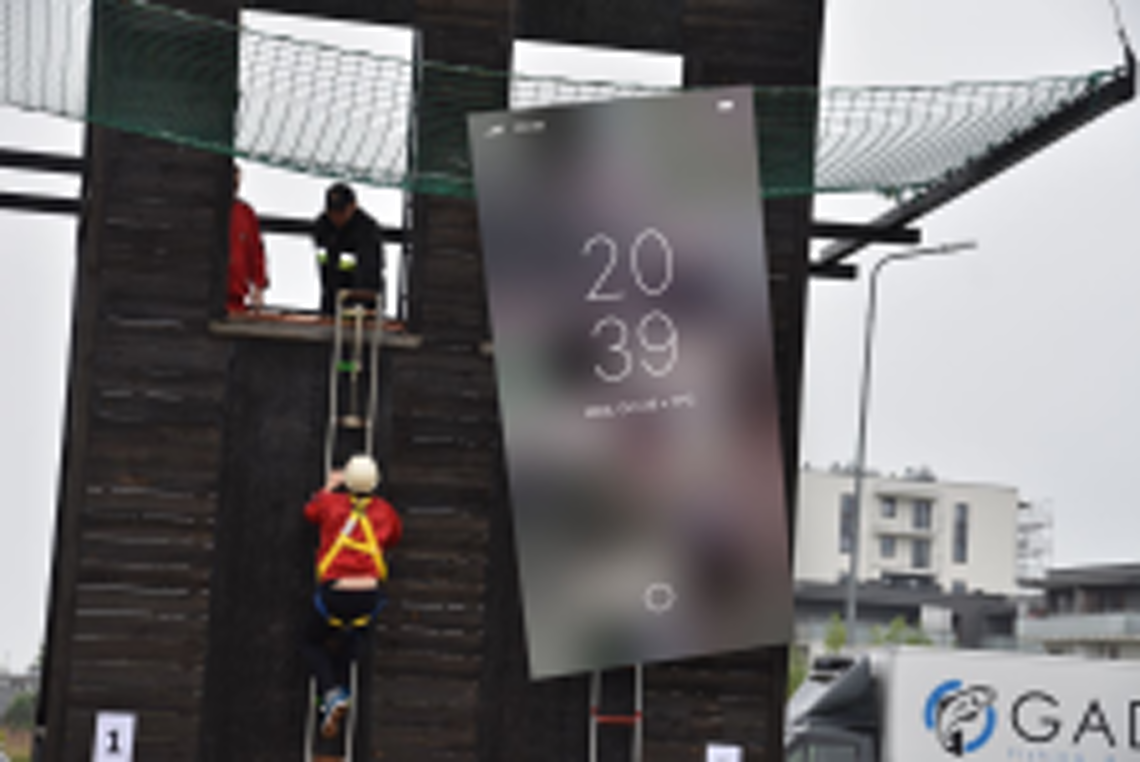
20:39
